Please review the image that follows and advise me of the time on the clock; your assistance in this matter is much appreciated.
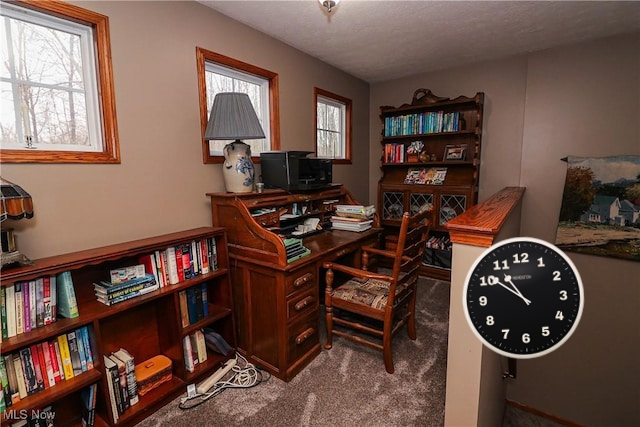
10:51
